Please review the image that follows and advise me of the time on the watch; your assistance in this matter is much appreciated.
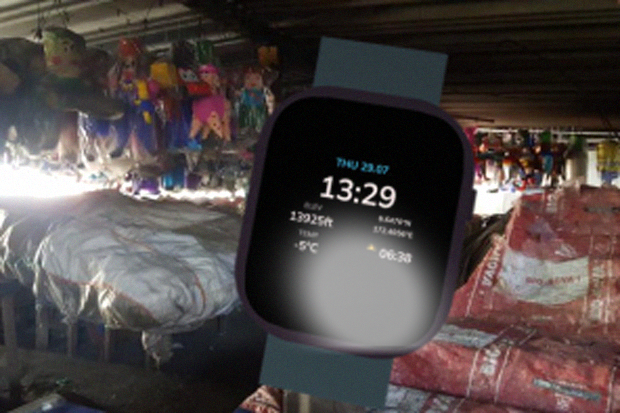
13:29
